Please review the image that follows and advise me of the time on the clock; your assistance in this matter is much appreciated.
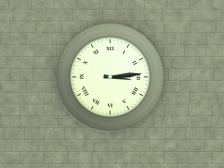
3:14
